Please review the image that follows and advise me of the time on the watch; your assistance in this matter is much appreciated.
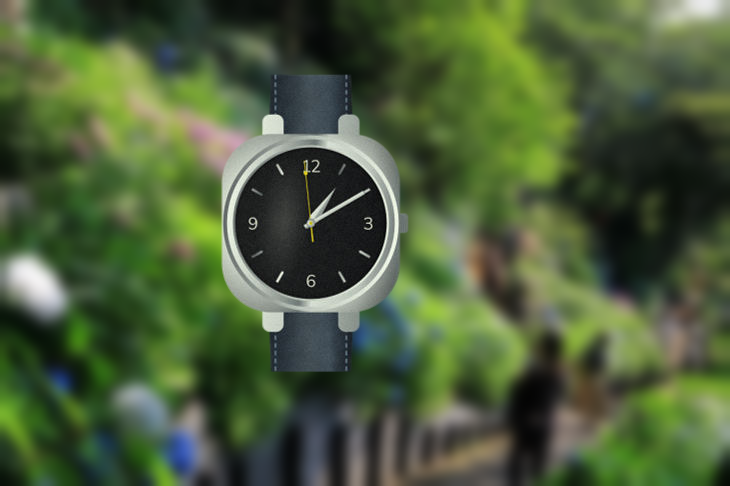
1:09:59
